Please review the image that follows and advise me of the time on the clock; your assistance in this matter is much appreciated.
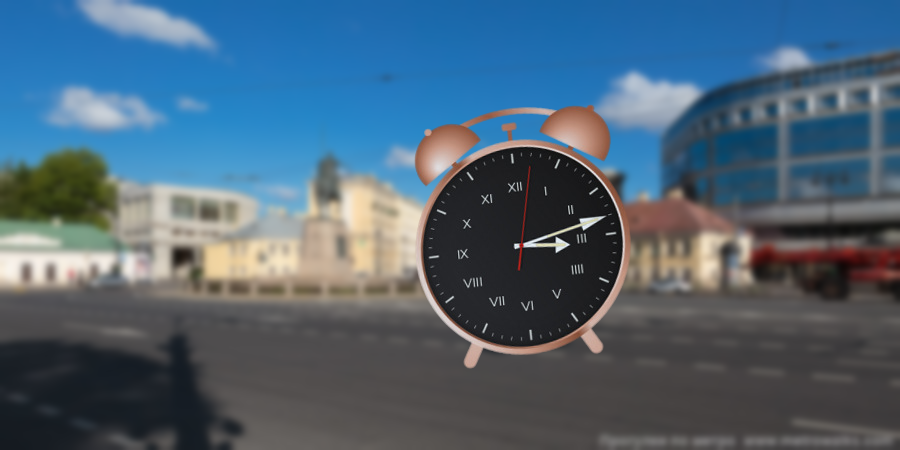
3:13:02
